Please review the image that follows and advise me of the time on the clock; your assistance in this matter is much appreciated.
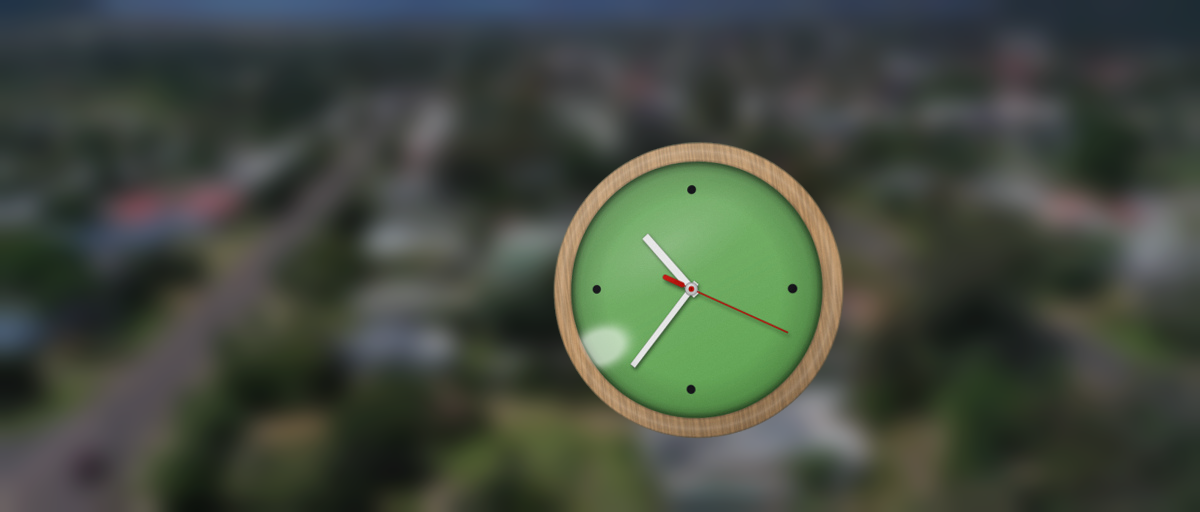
10:36:19
